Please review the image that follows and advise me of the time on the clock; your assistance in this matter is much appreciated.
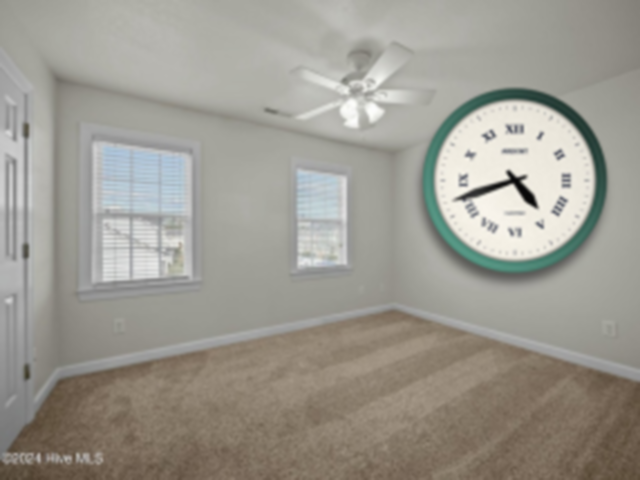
4:42
